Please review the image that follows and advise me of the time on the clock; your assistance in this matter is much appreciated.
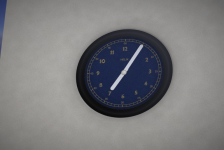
7:05
